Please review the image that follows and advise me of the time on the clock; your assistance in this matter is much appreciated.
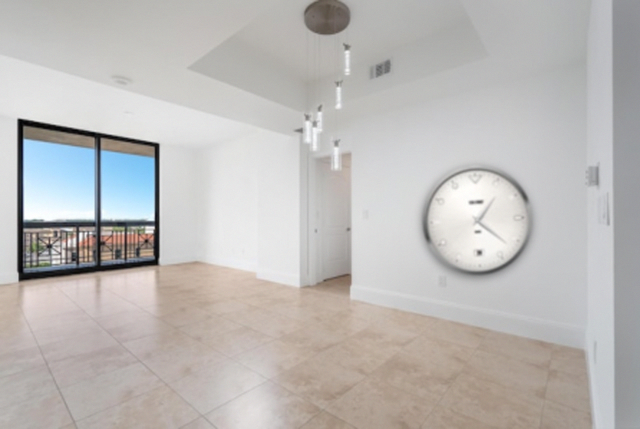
1:22
